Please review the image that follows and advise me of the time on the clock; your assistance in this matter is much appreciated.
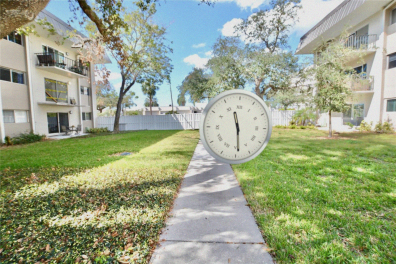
11:29
